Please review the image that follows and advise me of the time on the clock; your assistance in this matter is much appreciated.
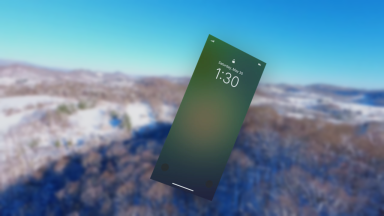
1:30
